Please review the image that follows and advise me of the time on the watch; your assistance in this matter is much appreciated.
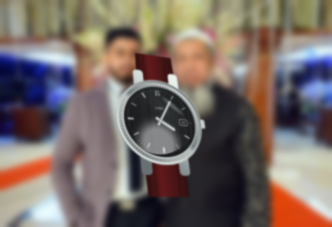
4:05
